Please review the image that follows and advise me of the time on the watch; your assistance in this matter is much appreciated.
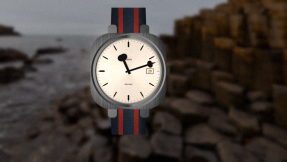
11:12
